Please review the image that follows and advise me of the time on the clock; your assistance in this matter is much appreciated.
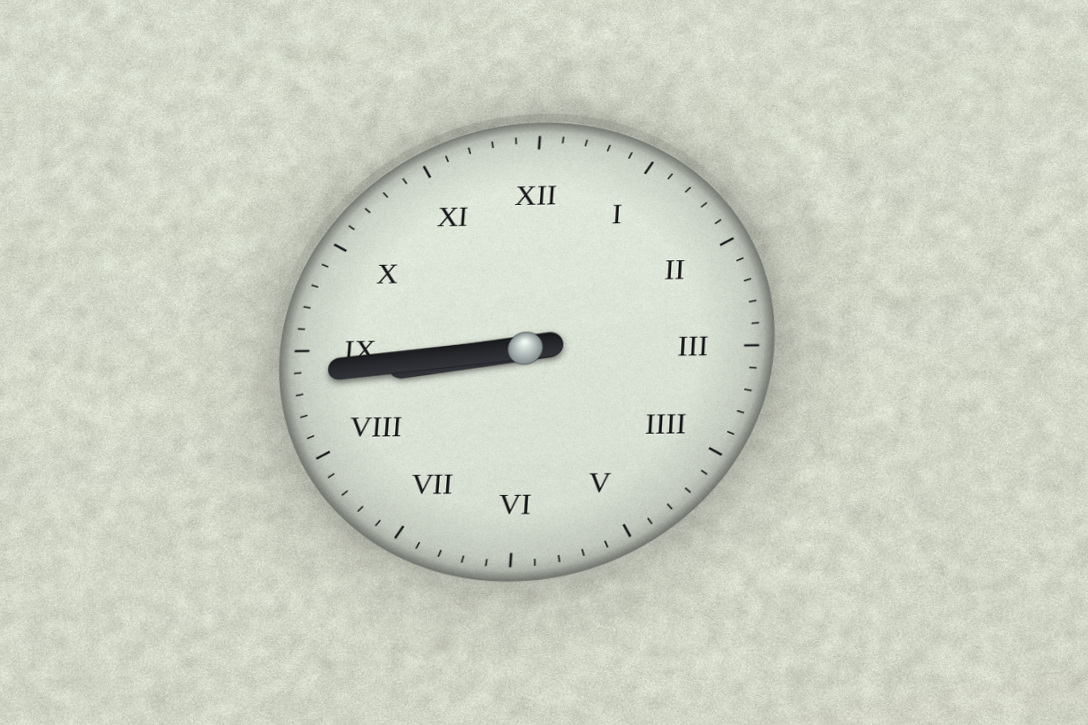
8:44
